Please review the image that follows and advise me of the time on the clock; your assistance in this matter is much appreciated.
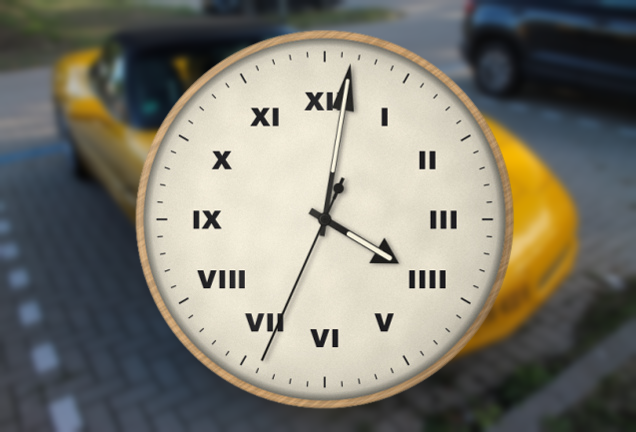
4:01:34
